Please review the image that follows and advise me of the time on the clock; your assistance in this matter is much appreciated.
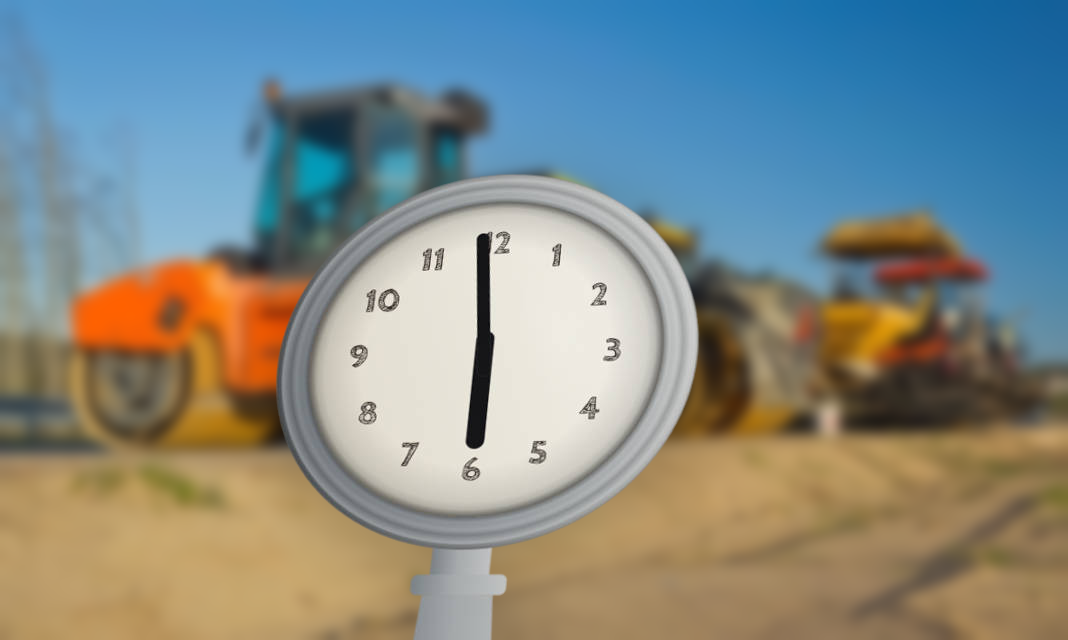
5:59
